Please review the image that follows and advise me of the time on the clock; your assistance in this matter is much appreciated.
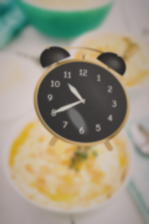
10:40
